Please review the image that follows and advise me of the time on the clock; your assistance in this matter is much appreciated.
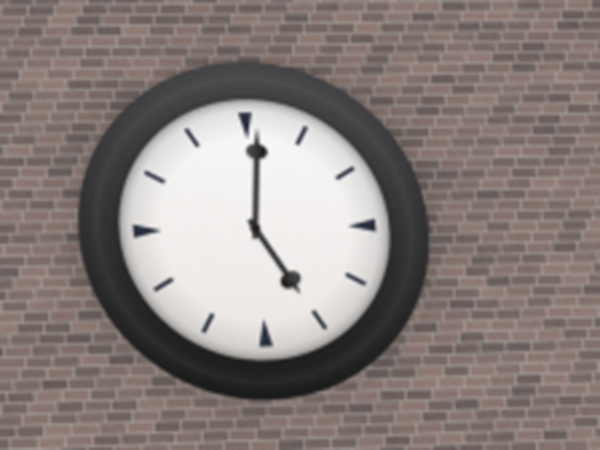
5:01
